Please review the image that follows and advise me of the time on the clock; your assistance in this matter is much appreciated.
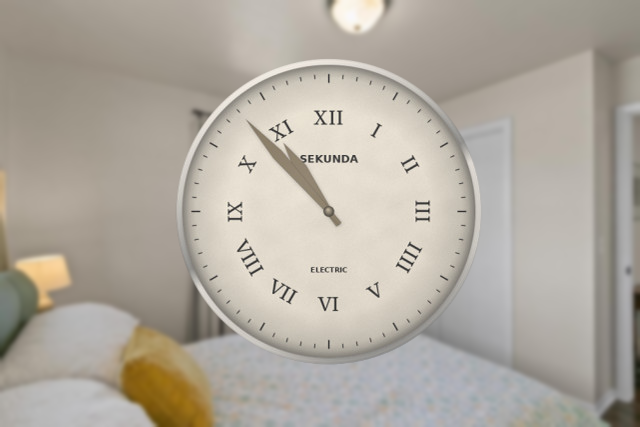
10:53
